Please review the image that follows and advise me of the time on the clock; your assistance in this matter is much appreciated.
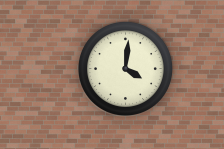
4:01
